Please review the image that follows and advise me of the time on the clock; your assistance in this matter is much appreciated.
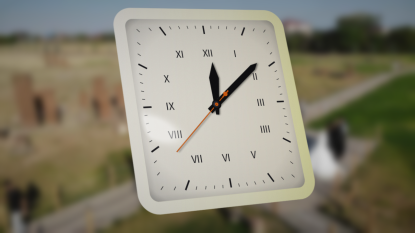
12:08:38
